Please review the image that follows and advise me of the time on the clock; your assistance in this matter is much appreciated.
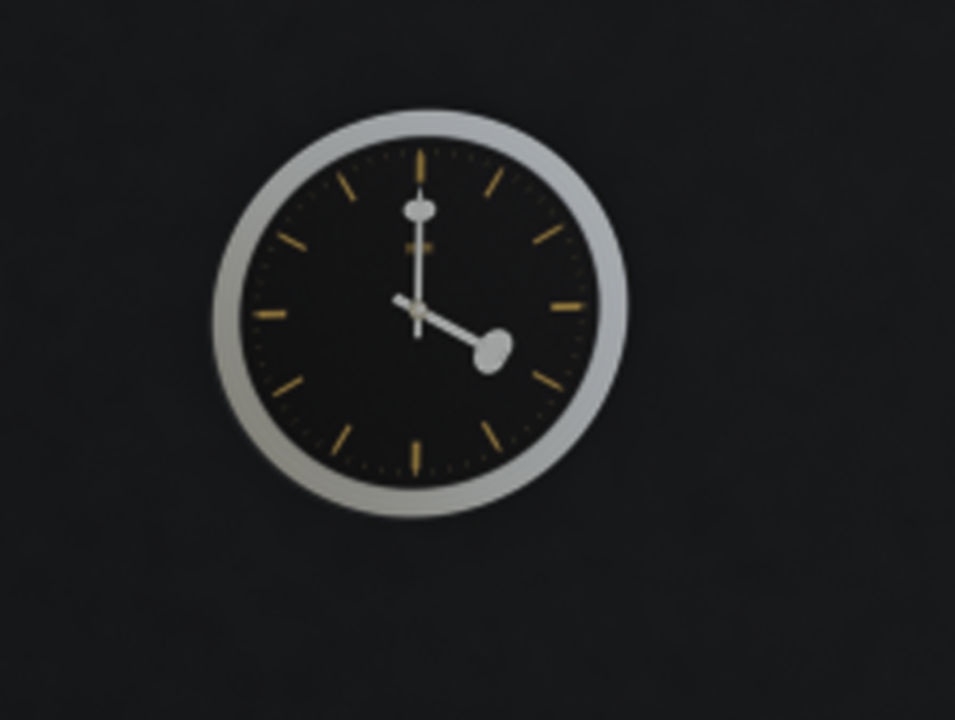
4:00
